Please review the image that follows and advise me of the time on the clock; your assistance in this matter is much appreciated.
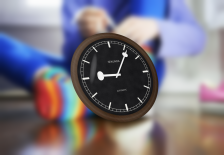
9:06
